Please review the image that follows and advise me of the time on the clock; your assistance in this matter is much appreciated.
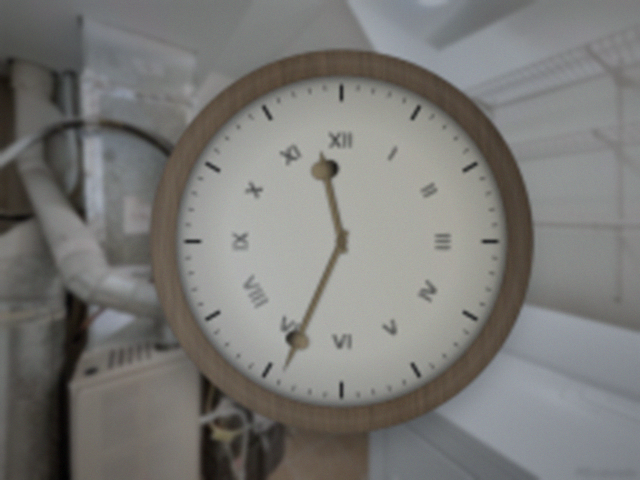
11:34
